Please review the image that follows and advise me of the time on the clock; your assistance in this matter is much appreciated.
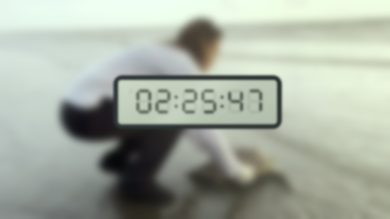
2:25:47
